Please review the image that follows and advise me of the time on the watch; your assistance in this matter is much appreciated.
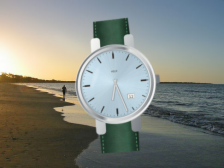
6:27
